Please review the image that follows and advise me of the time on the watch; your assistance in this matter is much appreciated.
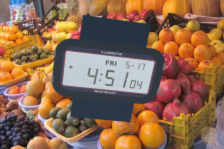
4:51:04
